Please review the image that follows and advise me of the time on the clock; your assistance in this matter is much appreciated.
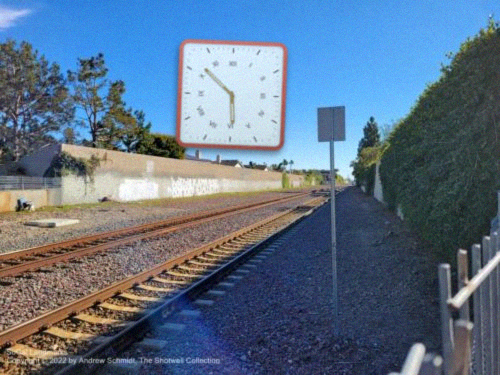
5:52
